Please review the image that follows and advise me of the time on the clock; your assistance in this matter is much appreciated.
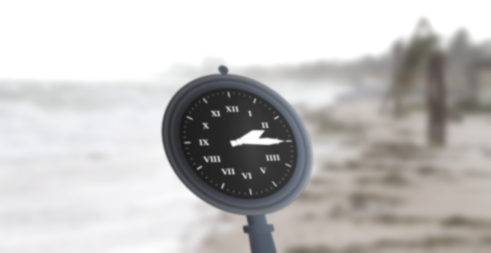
2:15
